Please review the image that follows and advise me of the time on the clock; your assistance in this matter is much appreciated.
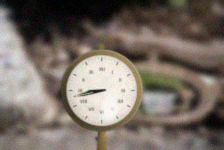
8:43
